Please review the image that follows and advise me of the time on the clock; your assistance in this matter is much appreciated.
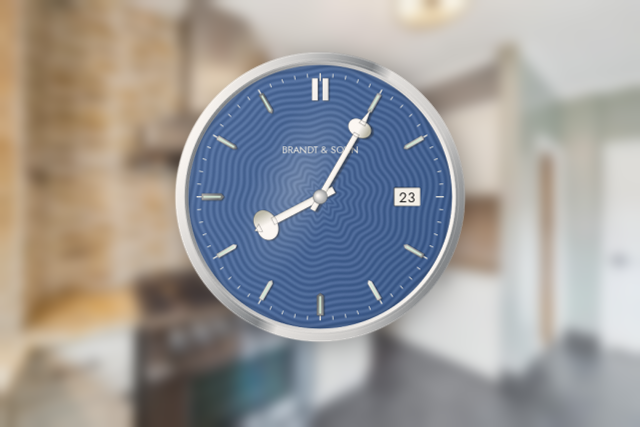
8:05
